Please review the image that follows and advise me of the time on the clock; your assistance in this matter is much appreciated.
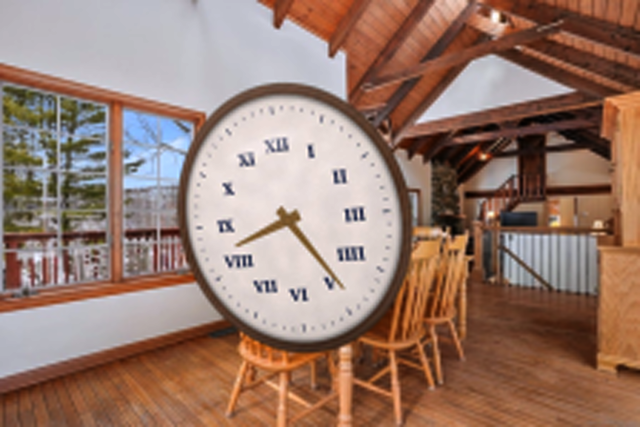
8:24
